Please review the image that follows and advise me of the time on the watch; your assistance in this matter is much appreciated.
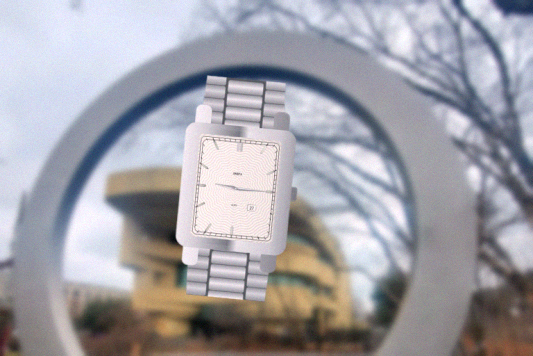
9:15
